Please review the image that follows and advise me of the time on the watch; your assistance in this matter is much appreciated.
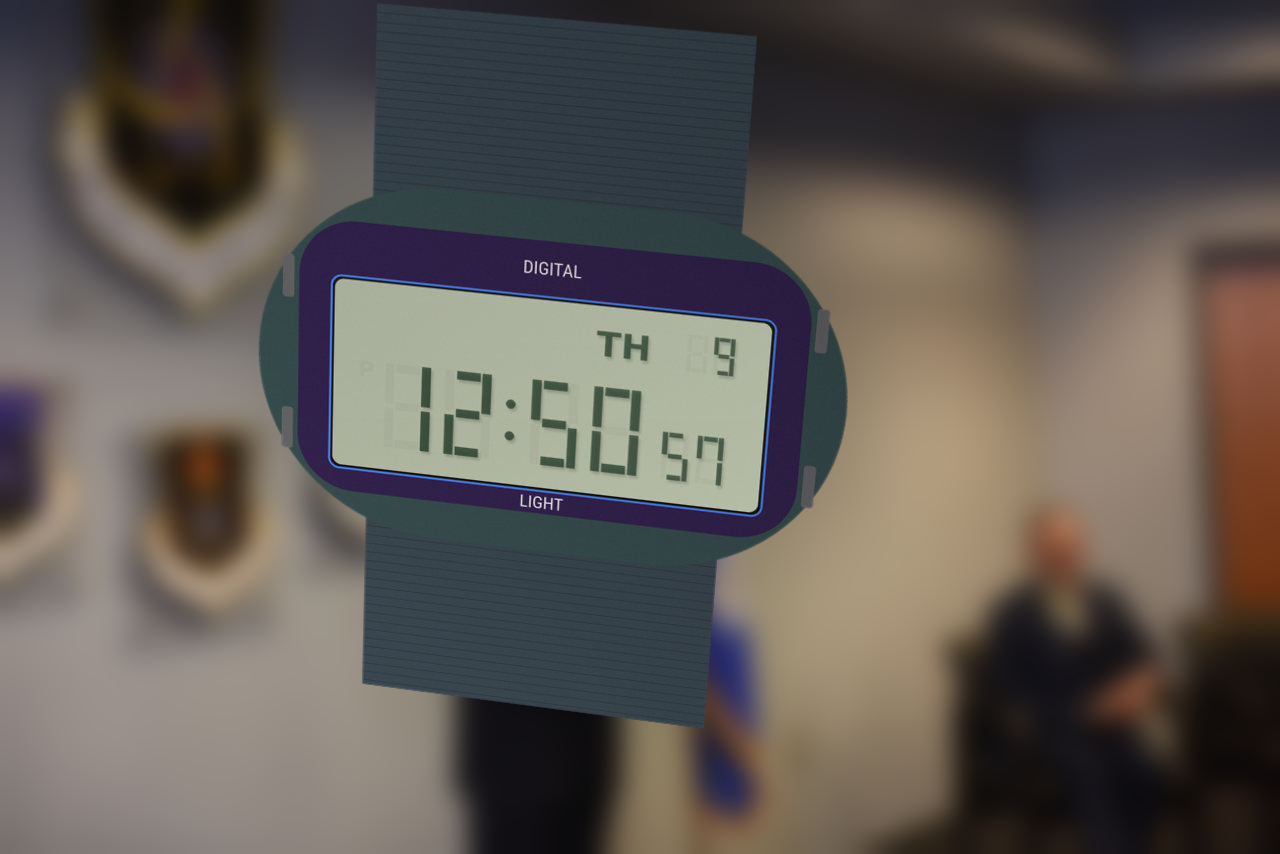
12:50:57
